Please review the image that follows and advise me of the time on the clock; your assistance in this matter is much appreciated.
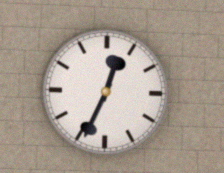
12:34
